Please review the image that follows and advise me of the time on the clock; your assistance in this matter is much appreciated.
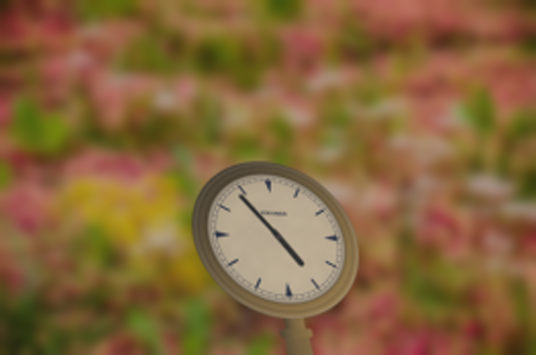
4:54
